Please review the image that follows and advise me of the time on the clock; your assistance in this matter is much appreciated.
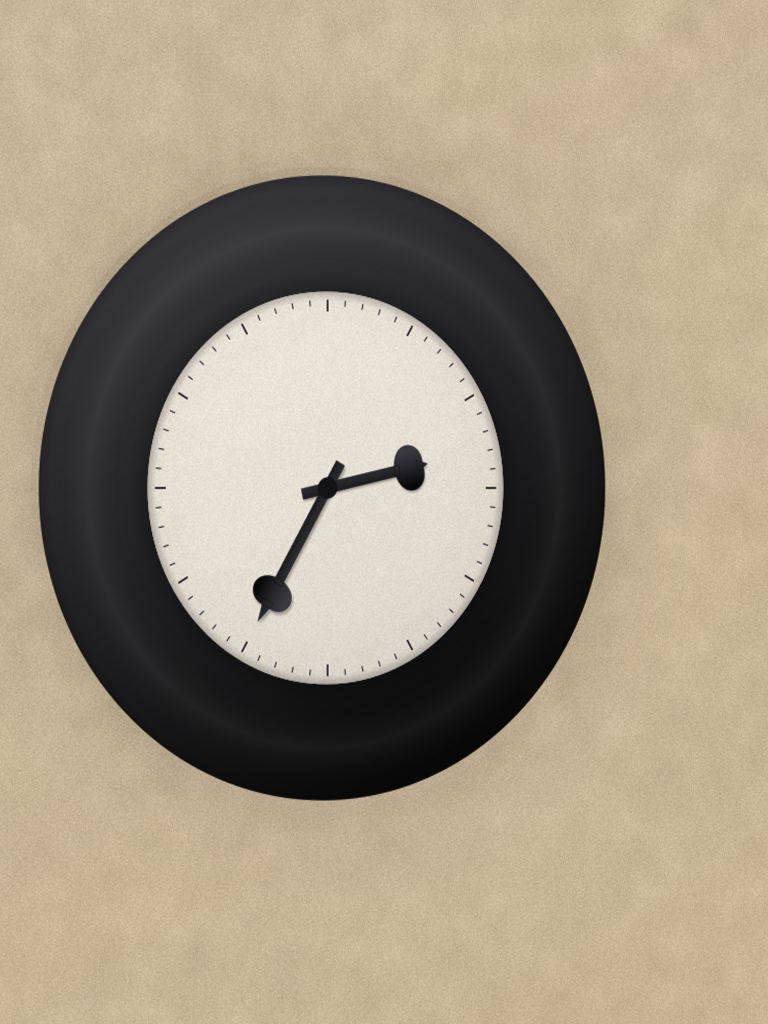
2:35
